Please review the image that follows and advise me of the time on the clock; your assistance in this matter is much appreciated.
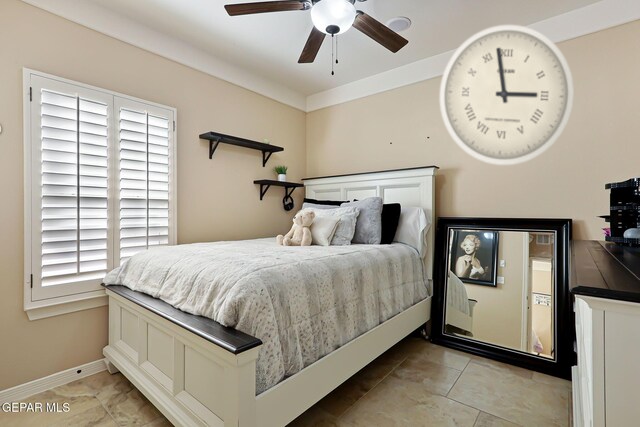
2:58
